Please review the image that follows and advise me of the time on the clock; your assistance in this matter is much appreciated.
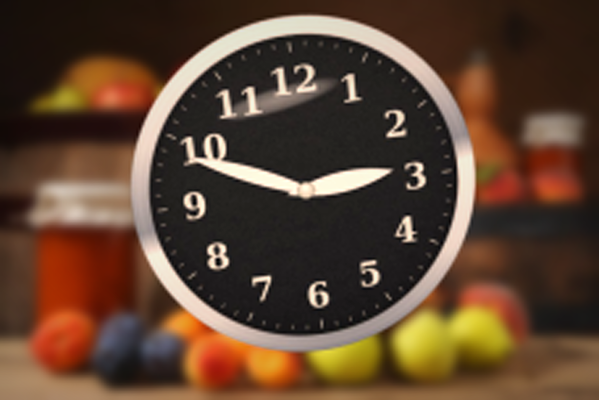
2:49
